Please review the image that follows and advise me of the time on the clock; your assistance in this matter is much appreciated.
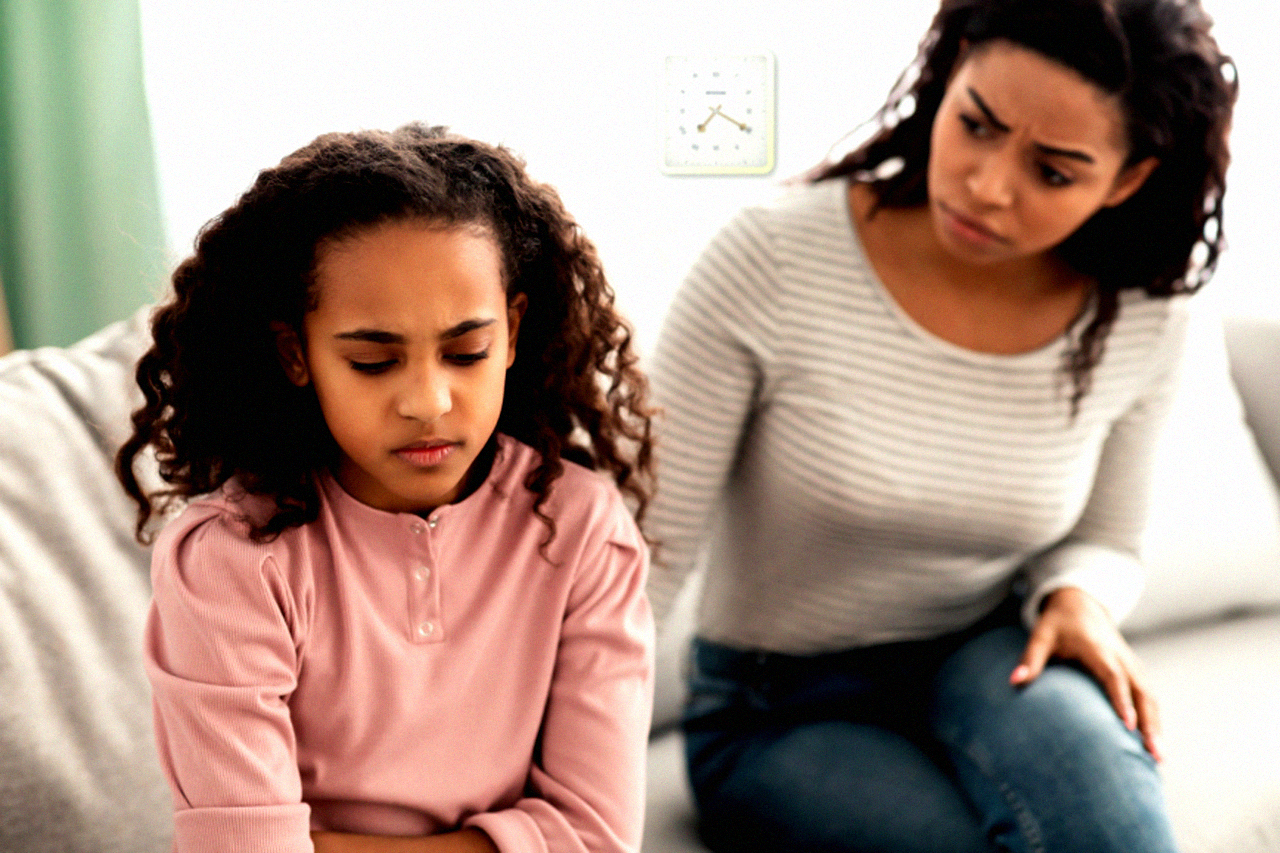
7:20
